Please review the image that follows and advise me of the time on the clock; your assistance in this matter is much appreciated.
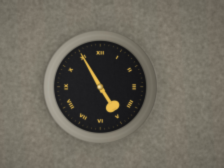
4:55
